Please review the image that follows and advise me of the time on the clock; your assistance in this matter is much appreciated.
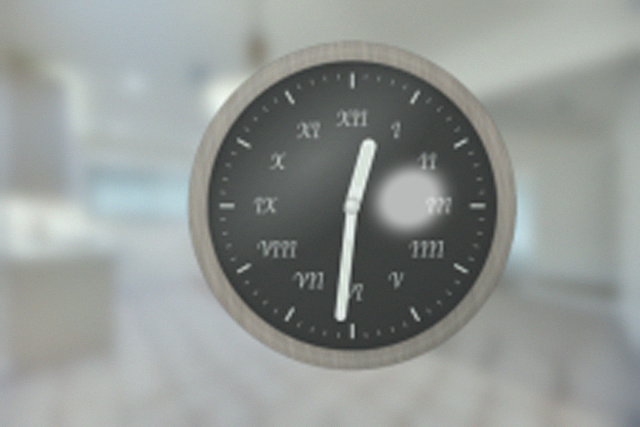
12:31
